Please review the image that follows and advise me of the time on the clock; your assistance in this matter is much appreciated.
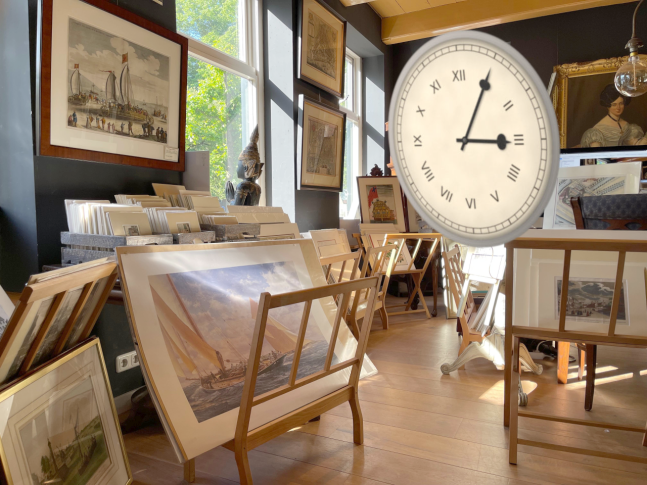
3:05
